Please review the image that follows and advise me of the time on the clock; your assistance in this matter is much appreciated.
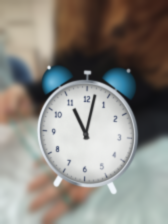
11:02
